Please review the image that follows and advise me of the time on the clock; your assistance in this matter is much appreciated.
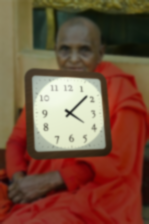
4:08
